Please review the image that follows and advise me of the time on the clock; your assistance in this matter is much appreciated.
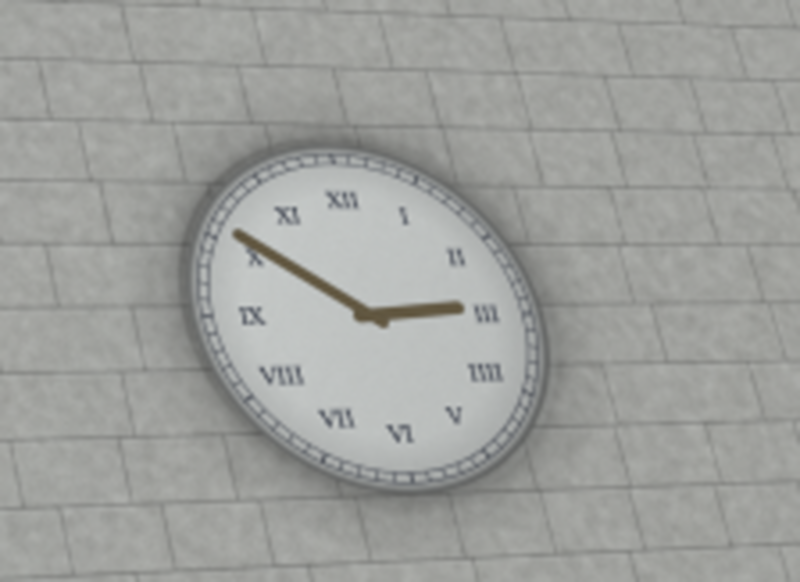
2:51
